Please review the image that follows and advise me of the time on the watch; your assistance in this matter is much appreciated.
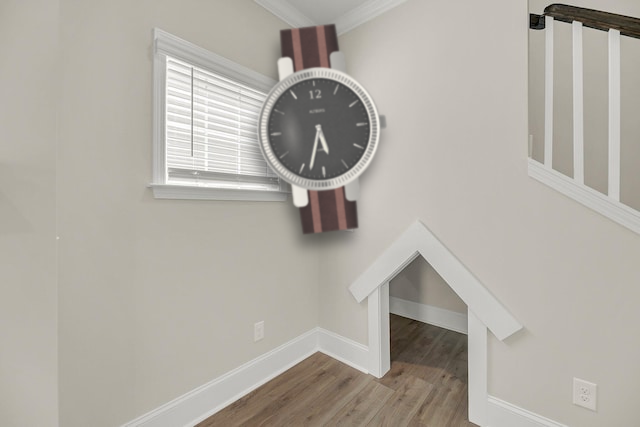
5:33
